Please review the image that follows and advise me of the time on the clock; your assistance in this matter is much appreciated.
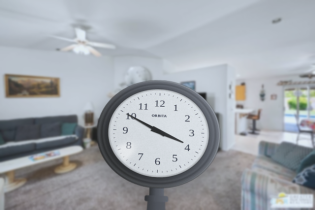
3:50
